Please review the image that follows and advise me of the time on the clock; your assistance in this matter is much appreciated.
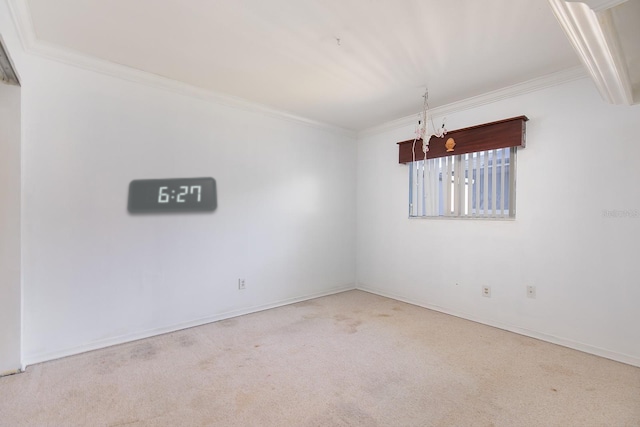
6:27
